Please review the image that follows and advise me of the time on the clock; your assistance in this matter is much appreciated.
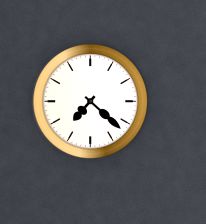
7:22
